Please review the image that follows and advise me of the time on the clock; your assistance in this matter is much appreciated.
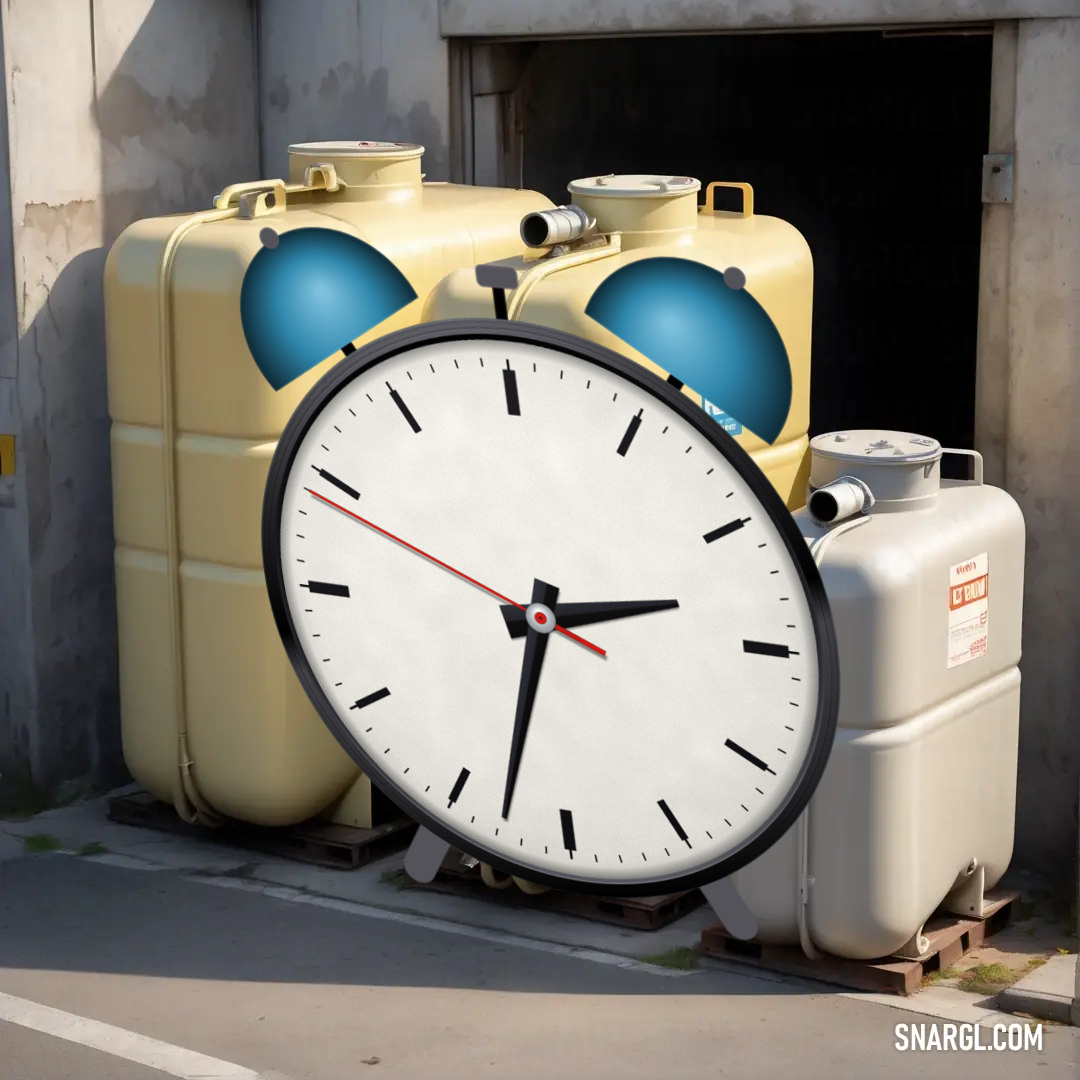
2:32:49
